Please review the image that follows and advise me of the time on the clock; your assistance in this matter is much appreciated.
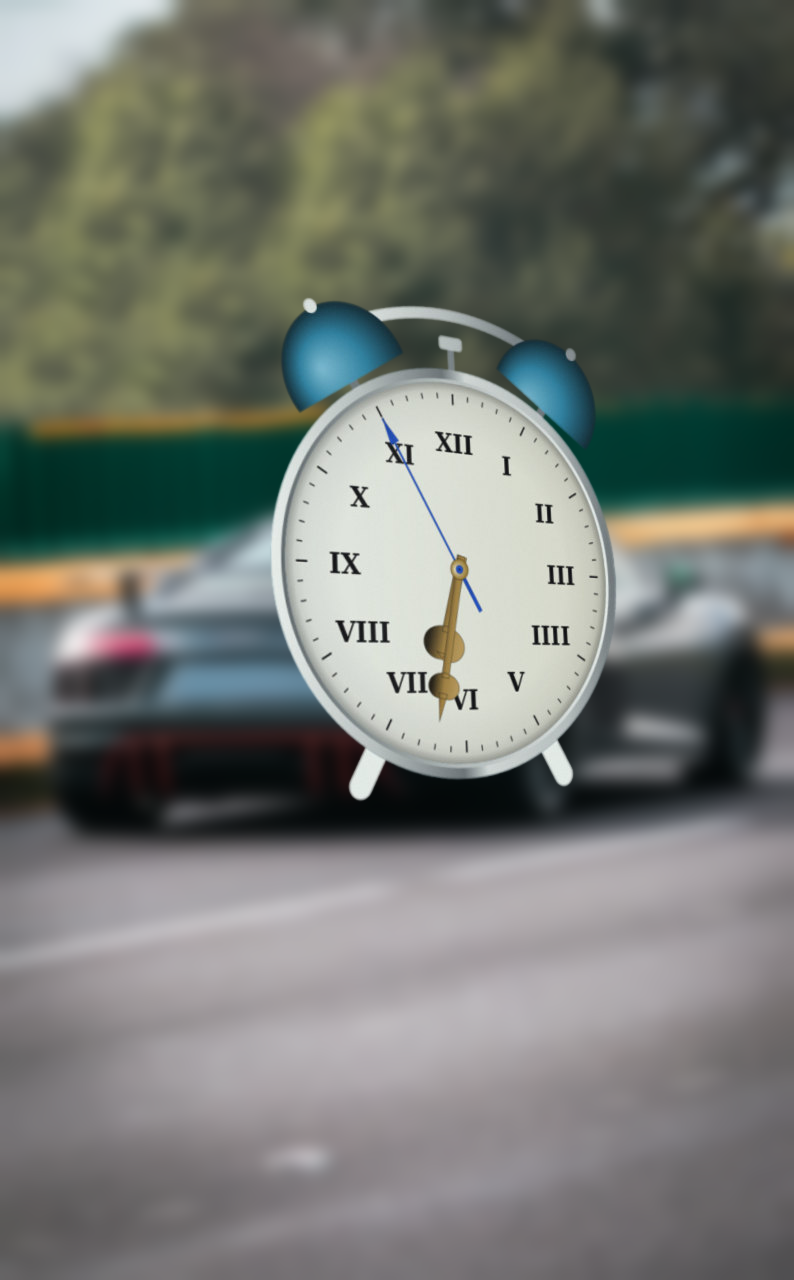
6:31:55
